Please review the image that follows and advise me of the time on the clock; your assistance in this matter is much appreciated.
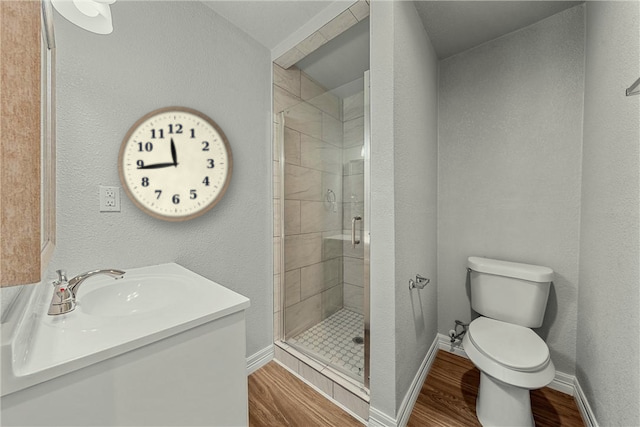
11:44
